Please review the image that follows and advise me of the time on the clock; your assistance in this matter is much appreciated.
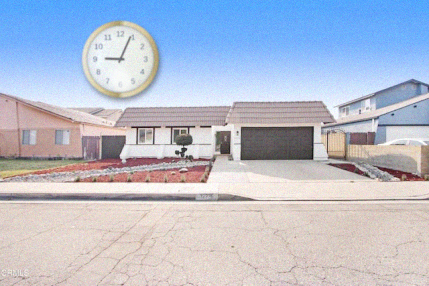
9:04
